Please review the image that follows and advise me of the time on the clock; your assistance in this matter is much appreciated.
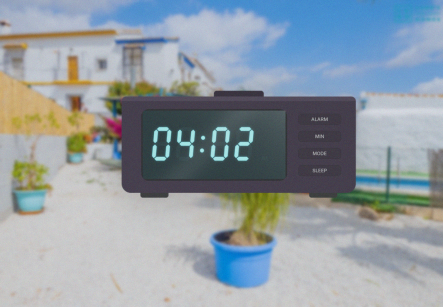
4:02
